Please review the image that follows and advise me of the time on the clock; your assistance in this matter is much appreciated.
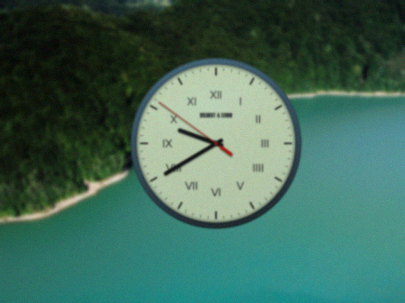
9:39:51
